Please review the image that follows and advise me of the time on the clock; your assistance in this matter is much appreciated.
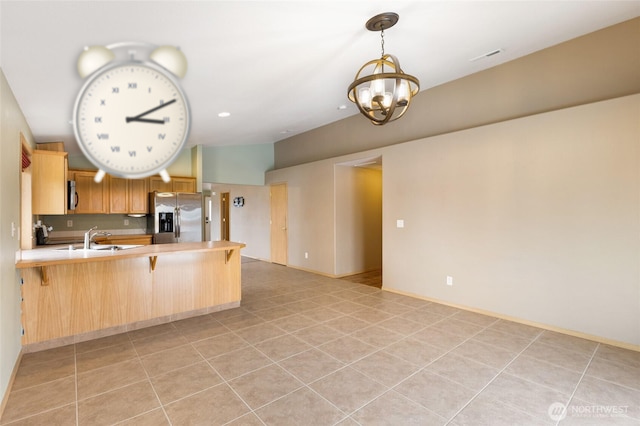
3:11
